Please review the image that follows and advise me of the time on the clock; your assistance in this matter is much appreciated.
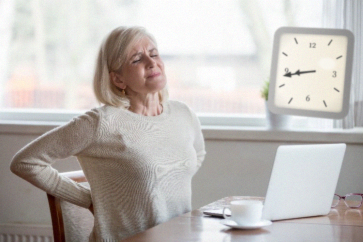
8:43
